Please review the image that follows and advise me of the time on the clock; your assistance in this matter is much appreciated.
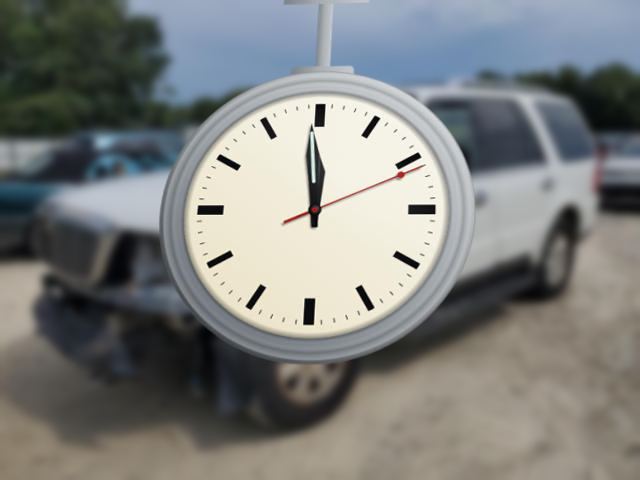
11:59:11
